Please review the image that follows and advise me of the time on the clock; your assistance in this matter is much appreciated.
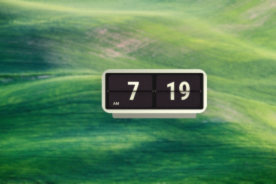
7:19
